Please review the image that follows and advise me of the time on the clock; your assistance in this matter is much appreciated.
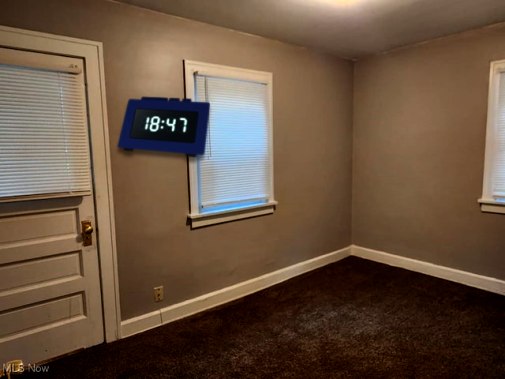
18:47
